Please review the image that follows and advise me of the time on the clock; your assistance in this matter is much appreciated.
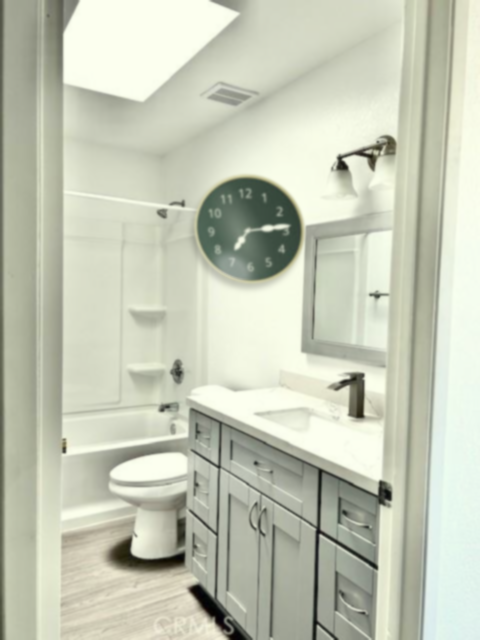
7:14
